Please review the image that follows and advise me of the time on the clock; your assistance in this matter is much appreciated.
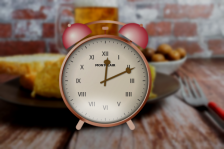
12:11
